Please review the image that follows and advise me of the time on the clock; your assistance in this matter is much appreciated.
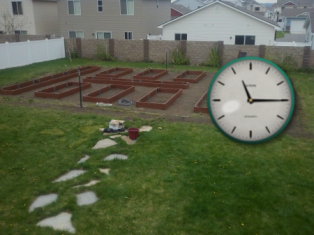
11:15
